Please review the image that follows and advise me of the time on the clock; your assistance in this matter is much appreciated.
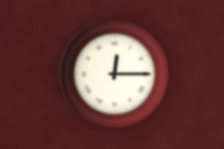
12:15
